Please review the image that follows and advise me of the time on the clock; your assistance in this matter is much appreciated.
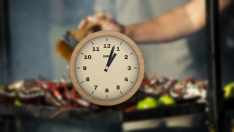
1:03
